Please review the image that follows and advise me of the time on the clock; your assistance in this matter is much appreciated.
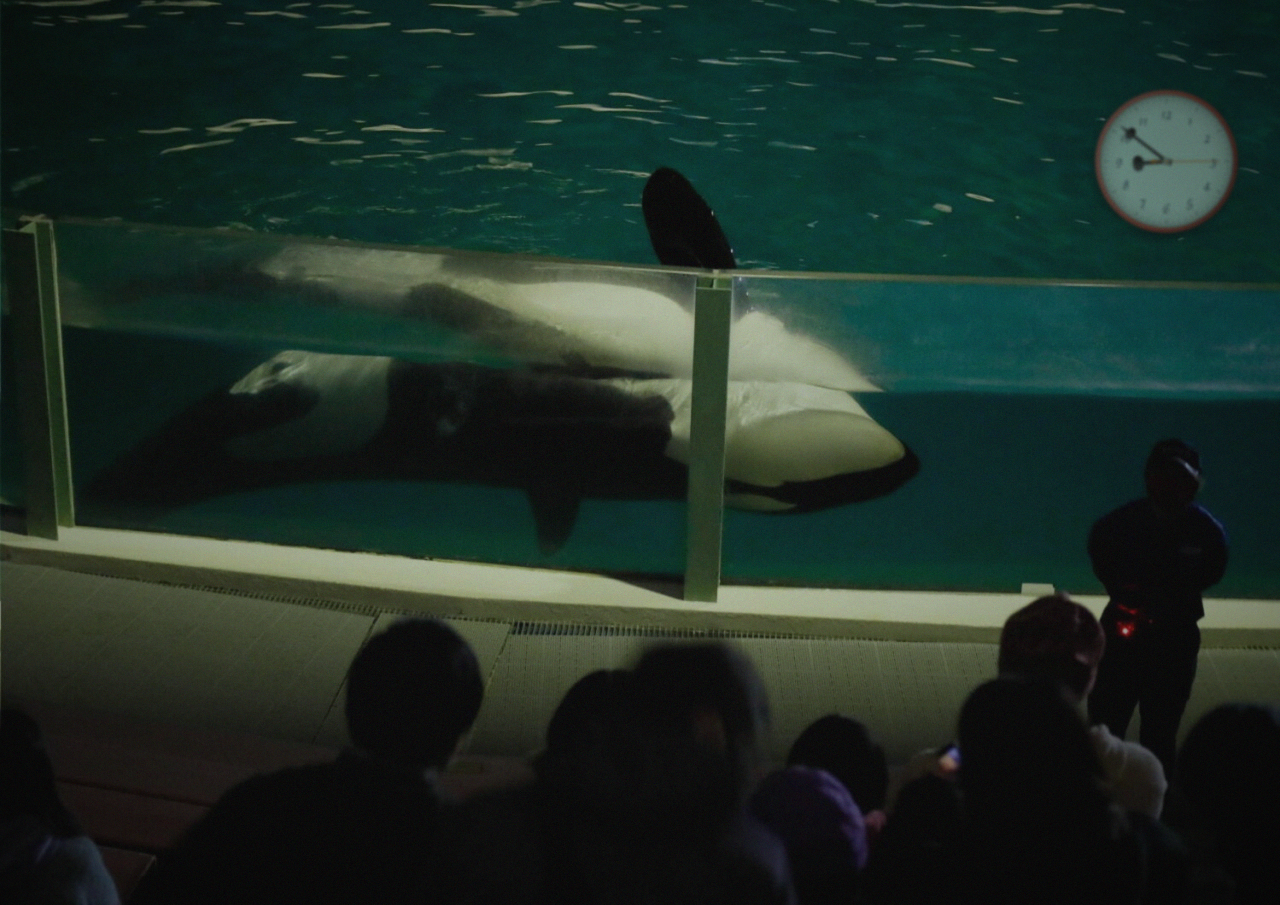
8:51:15
